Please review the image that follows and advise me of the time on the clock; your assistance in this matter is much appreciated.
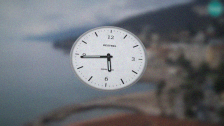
5:44
